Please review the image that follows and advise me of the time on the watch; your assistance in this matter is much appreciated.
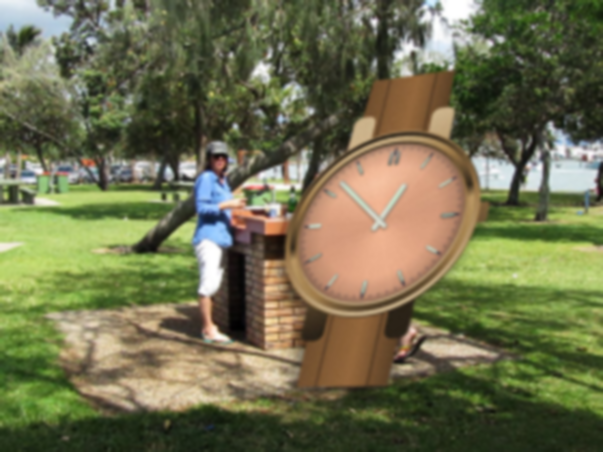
12:52
